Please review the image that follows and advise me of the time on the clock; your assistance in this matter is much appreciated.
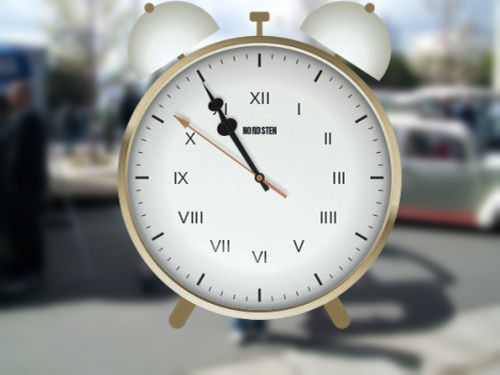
10:54:51
